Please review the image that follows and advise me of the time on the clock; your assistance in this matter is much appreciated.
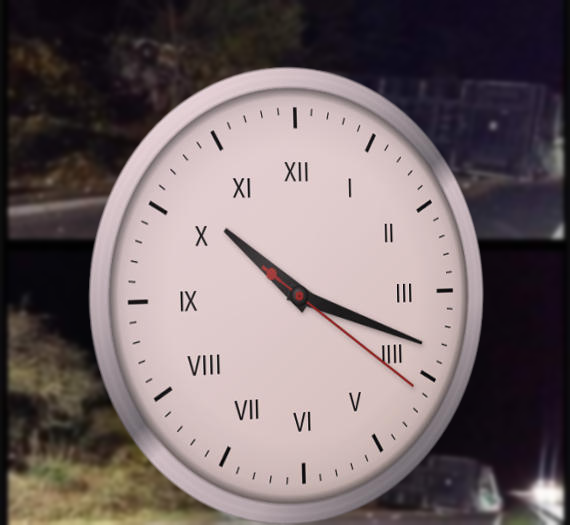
10:18:21
